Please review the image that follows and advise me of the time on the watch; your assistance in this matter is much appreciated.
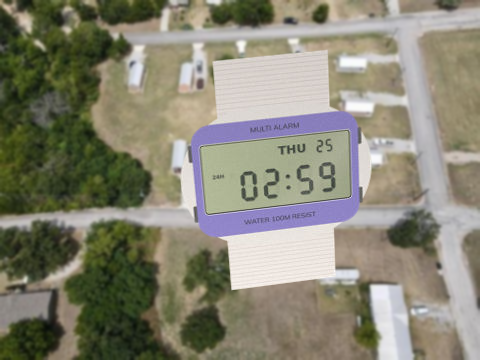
2:59
